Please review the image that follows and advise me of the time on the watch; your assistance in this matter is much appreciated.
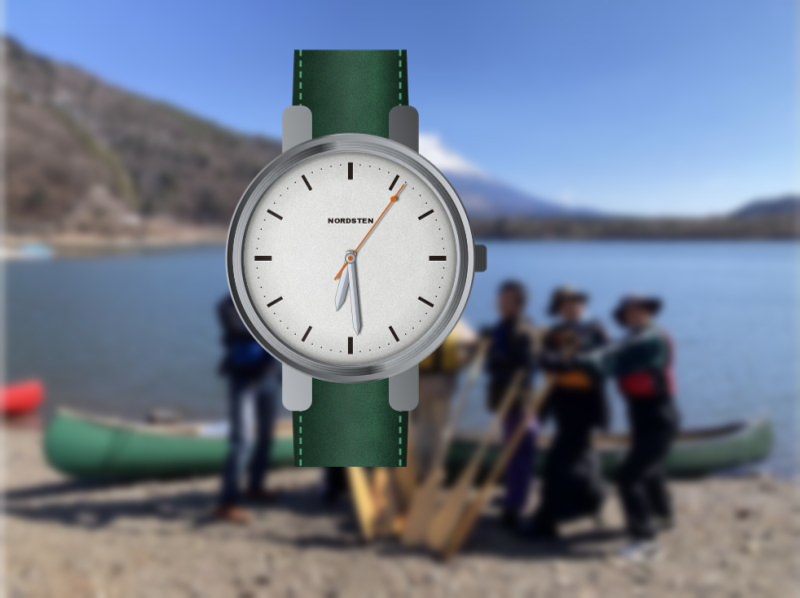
6:29:06
